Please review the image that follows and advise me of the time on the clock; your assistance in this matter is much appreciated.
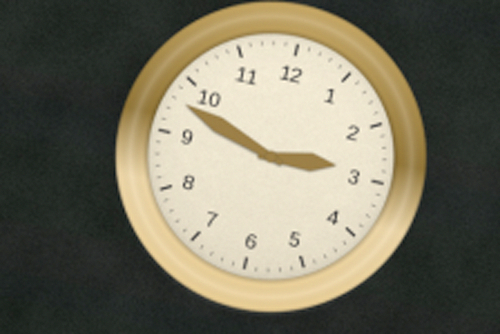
2:48
